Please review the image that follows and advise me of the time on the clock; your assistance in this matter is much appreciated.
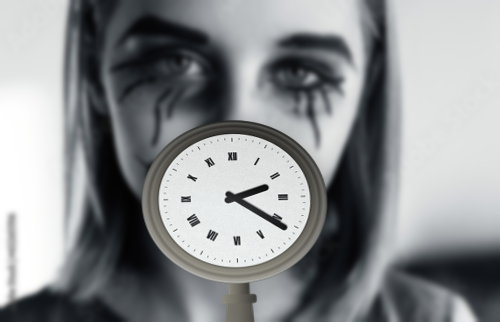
2:21
